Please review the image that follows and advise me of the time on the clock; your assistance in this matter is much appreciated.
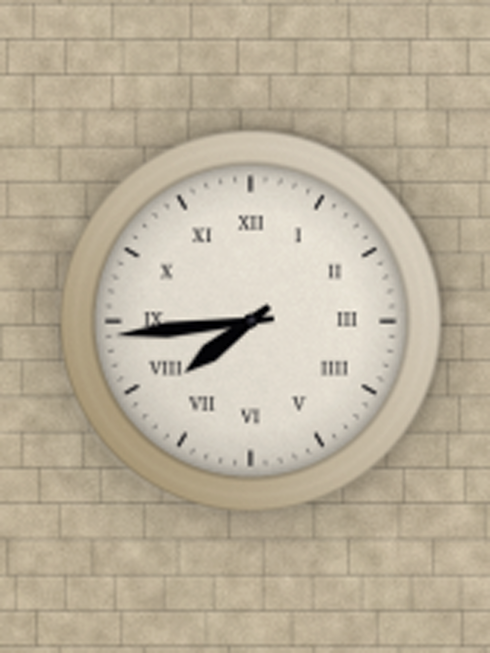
7:44
